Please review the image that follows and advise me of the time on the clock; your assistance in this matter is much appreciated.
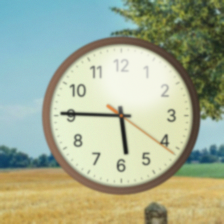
5:45:21
